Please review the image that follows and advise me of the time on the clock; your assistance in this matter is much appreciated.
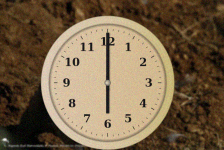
6:00
